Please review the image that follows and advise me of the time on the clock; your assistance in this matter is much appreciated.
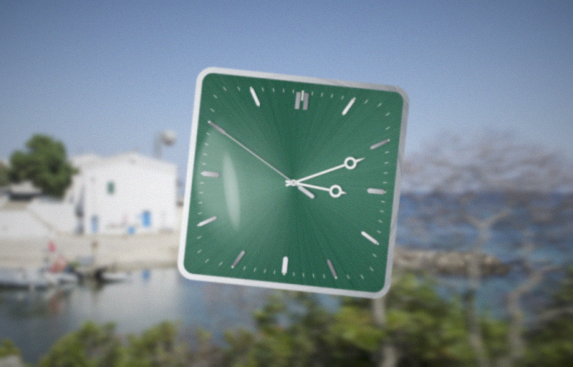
3:10:50
